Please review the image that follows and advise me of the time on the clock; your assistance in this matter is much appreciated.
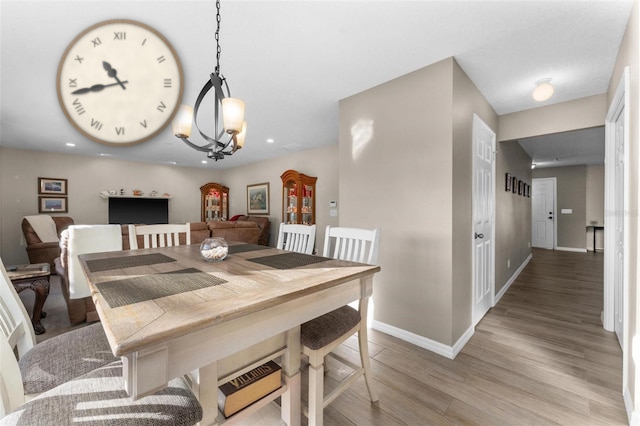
10:43
